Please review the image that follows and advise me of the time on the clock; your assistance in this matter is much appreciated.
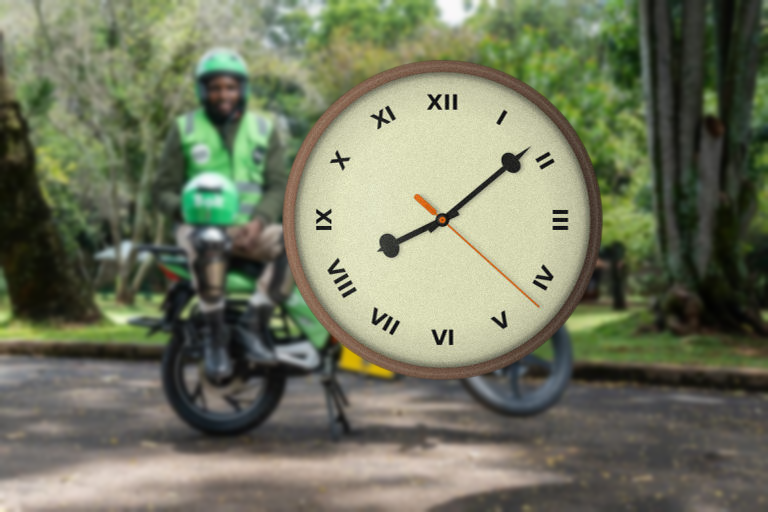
8:08:22
